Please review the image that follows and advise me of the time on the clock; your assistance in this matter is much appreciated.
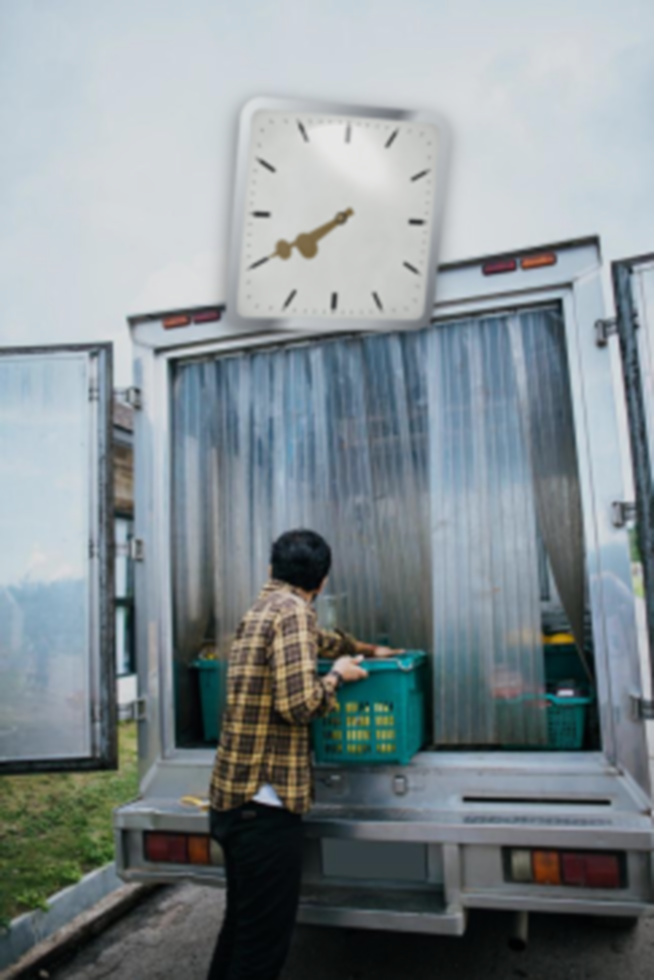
7:40
